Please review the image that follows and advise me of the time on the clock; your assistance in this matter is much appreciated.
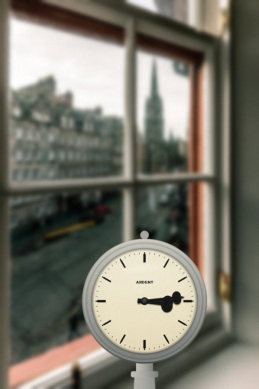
3:14
